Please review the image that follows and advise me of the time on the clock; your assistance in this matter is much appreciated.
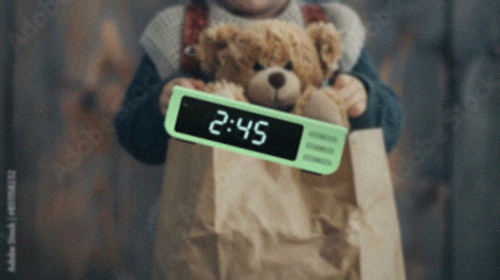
2:45
